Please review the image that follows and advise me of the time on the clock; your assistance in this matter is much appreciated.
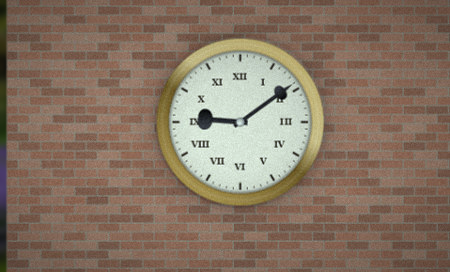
9:09
